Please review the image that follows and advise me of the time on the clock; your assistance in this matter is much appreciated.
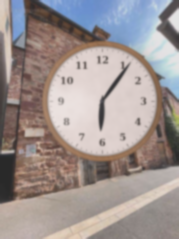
6:06
